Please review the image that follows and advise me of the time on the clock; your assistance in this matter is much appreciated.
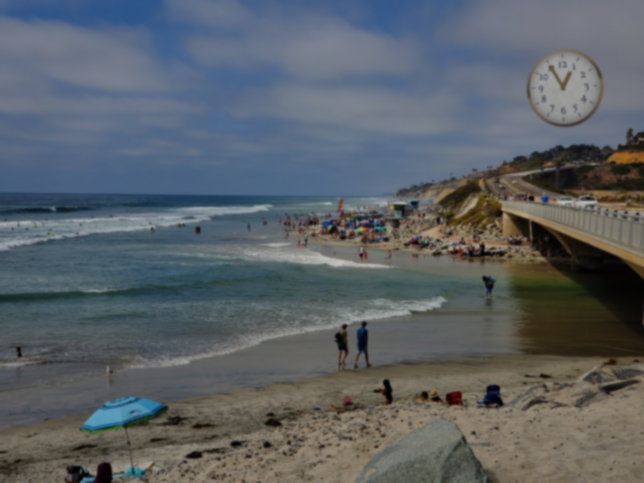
12:55
